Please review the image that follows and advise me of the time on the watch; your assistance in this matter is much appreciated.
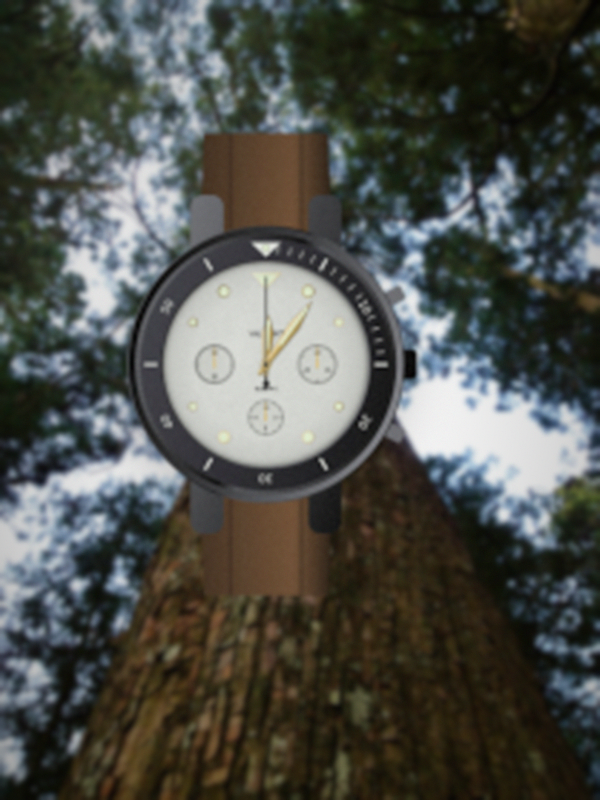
12:06
